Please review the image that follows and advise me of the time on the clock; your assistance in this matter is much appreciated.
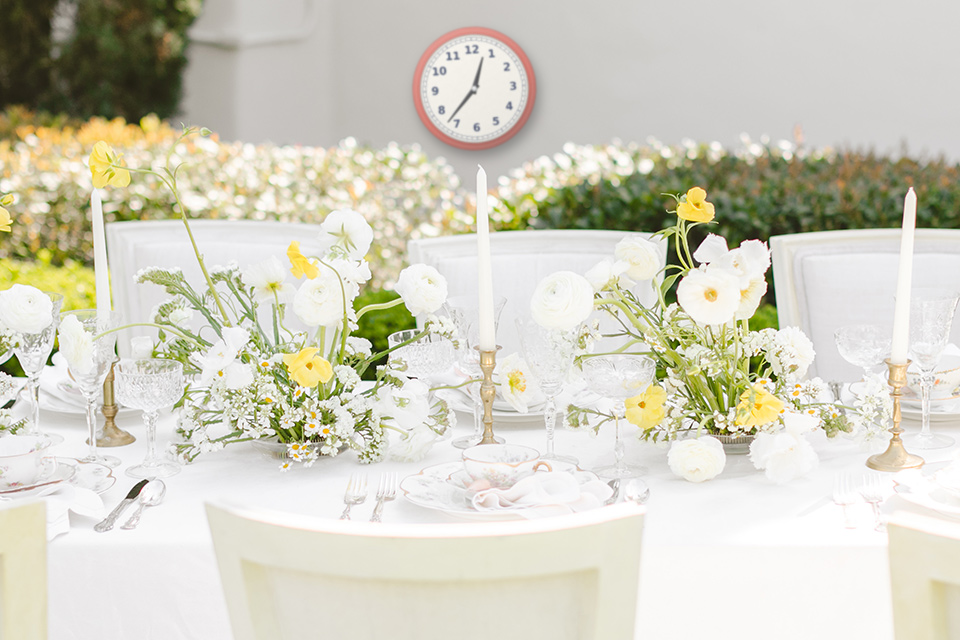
12:37
